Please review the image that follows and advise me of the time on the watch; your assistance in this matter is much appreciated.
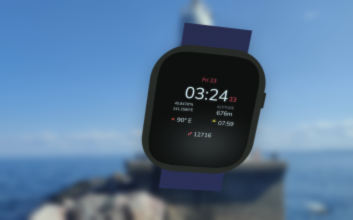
3:24
